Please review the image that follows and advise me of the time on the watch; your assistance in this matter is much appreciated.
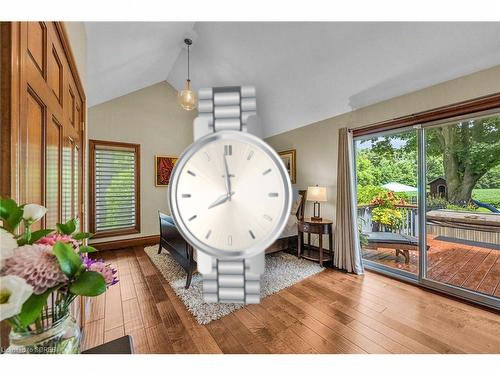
7:59
